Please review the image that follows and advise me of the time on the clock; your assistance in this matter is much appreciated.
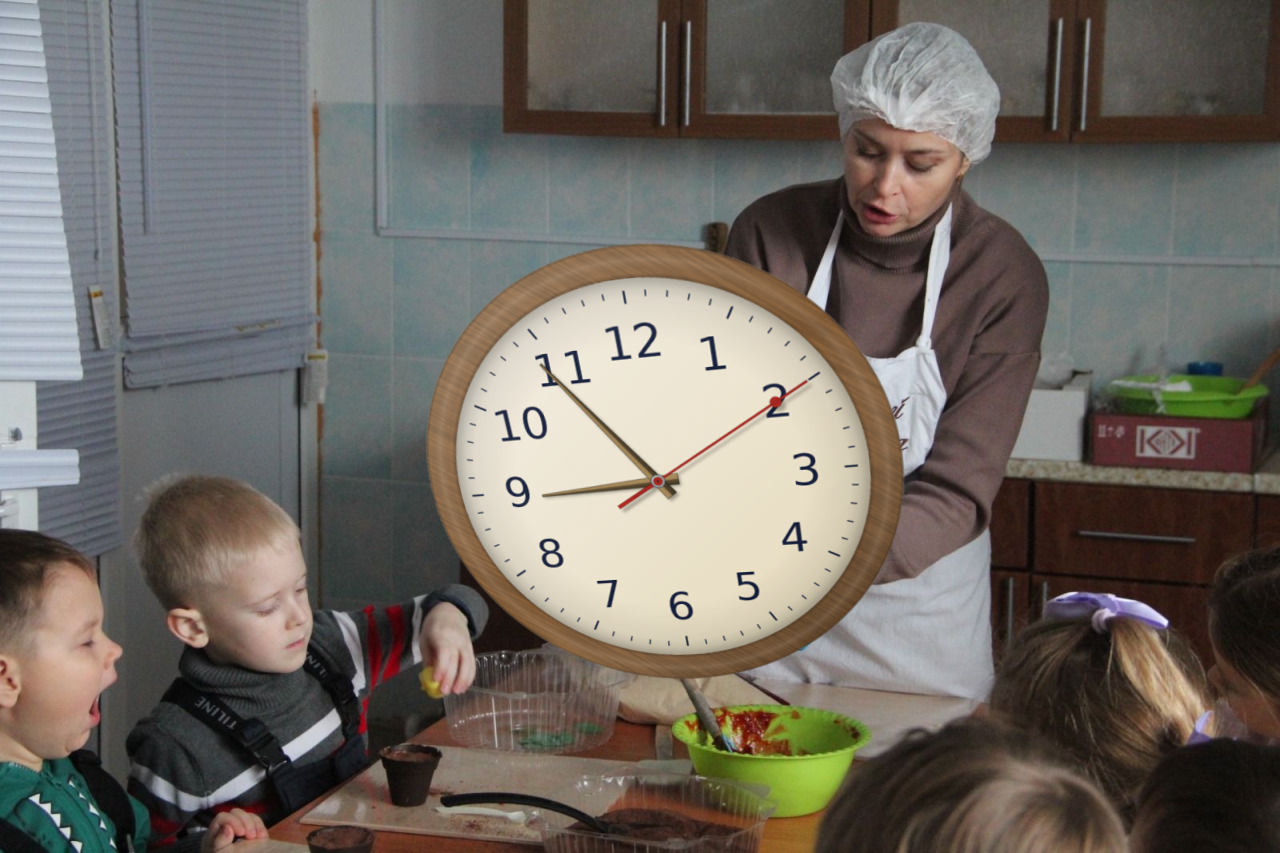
8:54:10
